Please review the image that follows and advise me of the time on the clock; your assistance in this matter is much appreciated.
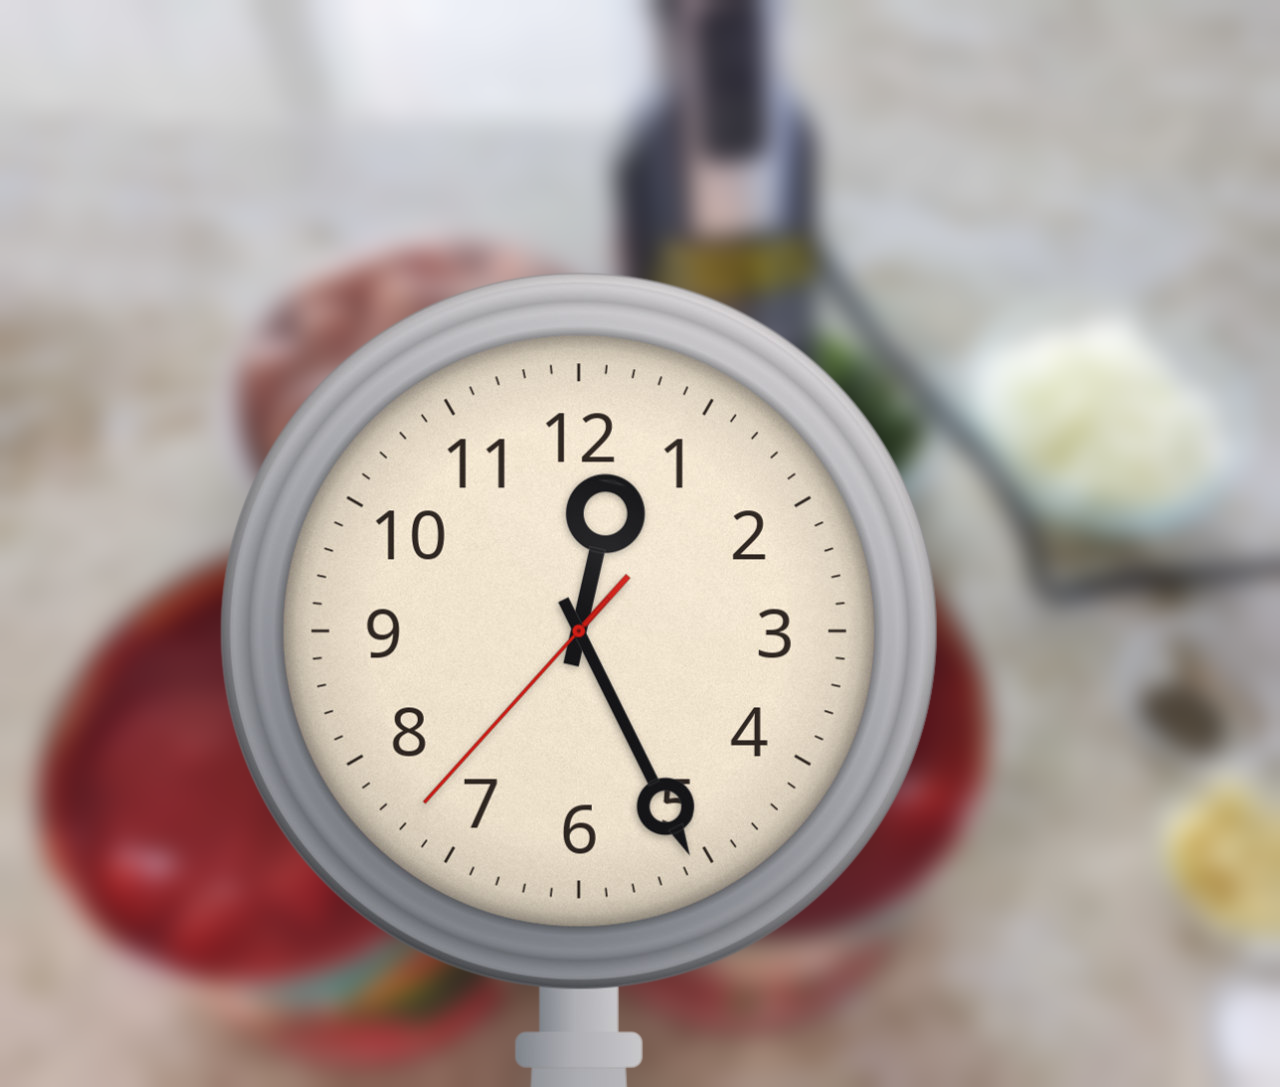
12:25:37
